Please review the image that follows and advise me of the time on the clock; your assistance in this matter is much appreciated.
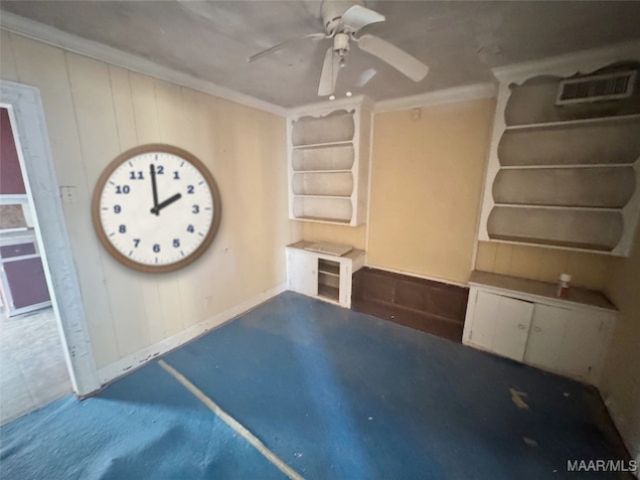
1:59
